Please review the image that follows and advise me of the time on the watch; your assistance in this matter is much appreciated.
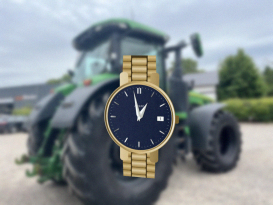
12:58
